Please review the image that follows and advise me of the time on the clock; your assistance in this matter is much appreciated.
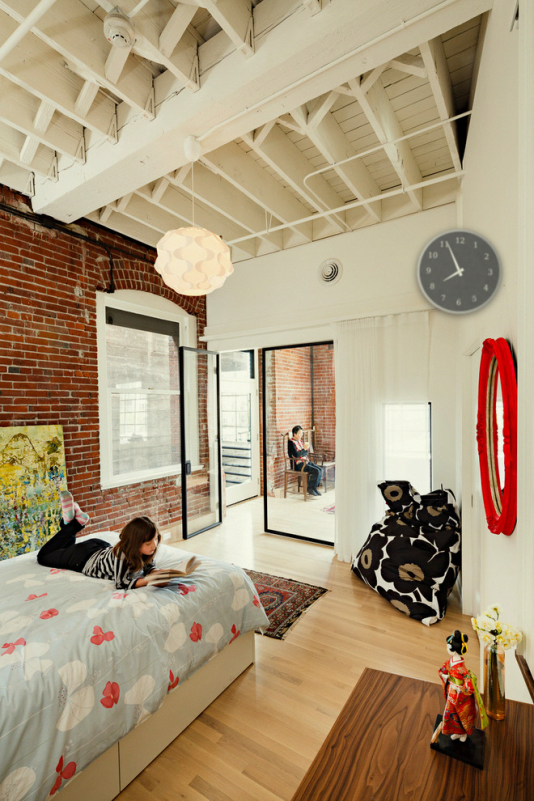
7:56
